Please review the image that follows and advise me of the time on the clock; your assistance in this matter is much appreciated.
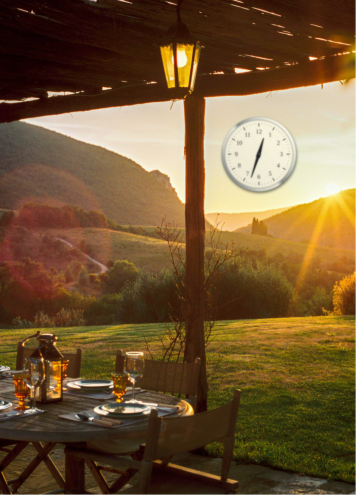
12:33
